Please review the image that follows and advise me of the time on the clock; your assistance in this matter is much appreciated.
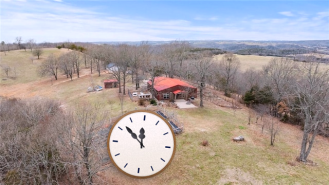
11:52
